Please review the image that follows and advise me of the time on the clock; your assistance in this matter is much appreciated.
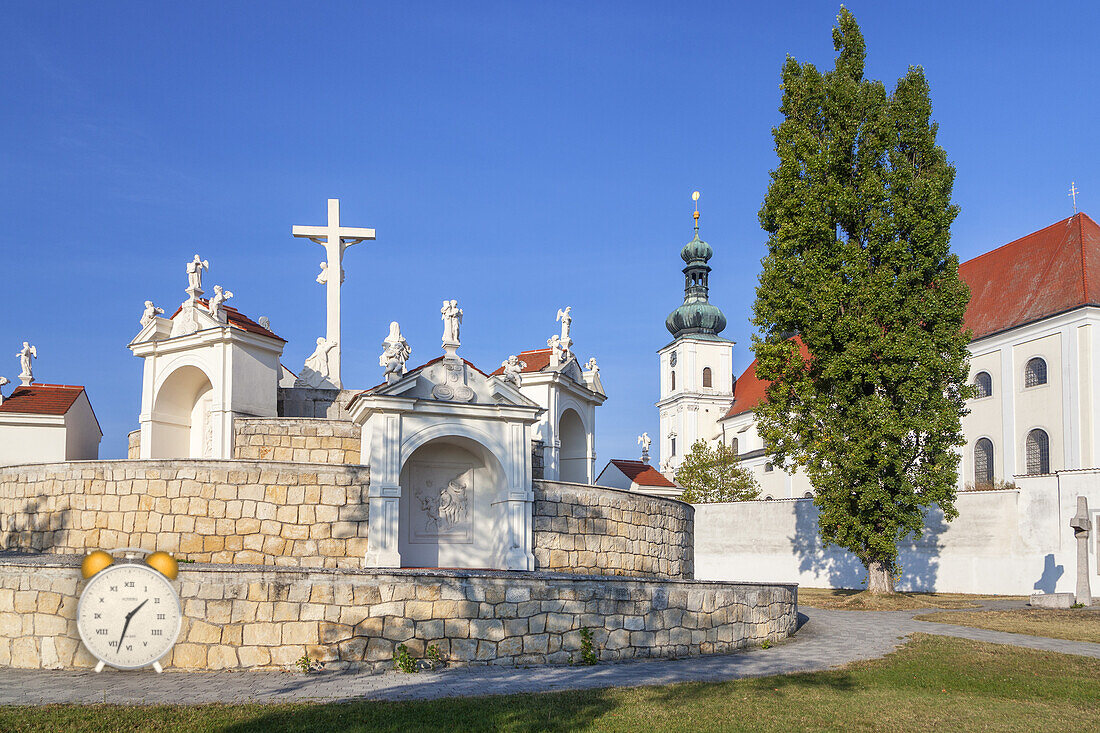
1:33
